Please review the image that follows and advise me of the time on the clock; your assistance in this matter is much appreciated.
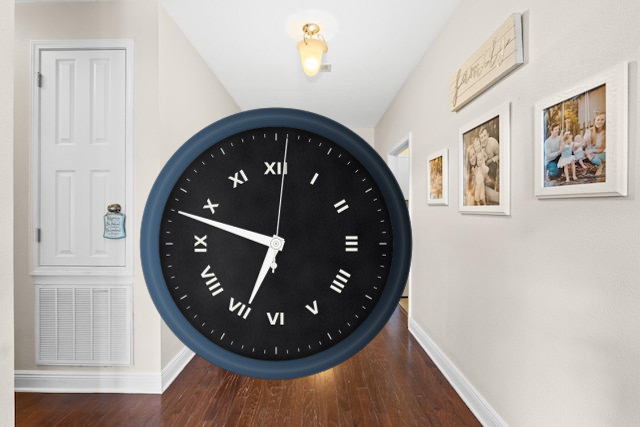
6:48:01
